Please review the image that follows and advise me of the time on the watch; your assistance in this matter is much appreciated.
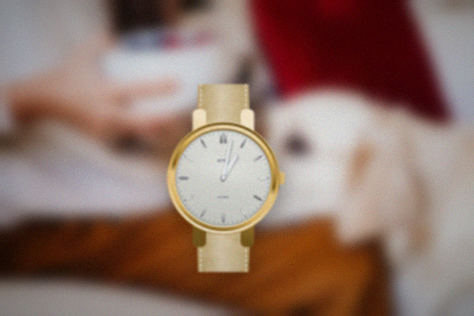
1:02
